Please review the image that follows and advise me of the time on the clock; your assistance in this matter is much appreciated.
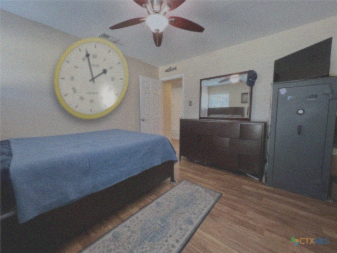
1:57
